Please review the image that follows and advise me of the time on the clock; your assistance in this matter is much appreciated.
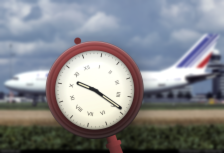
10:24
